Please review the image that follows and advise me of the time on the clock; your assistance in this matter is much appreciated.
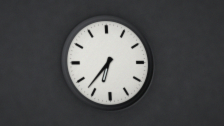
6:37
